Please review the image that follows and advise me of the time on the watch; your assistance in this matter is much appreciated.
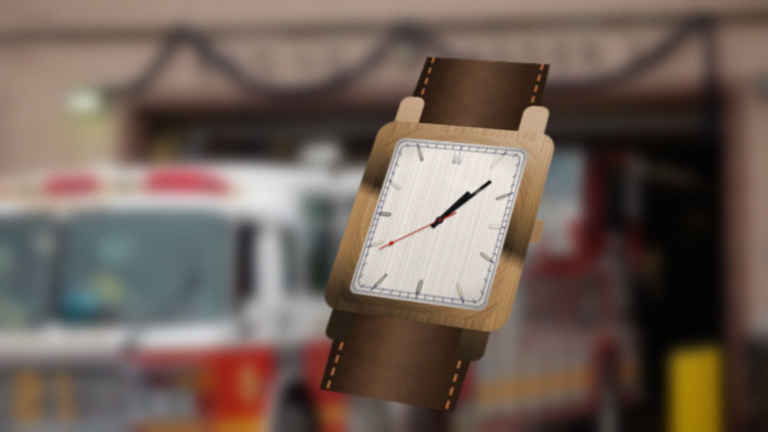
1:06:39
